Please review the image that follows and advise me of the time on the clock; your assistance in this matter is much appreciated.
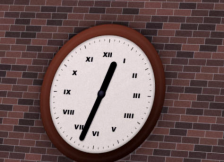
12:33
